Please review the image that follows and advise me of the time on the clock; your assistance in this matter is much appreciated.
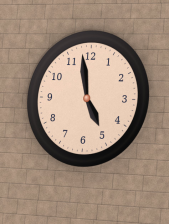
4:58
